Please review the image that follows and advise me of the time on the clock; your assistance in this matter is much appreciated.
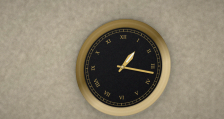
1:17
